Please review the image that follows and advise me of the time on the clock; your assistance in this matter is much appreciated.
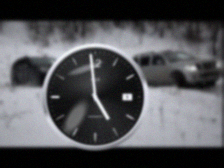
4:59
